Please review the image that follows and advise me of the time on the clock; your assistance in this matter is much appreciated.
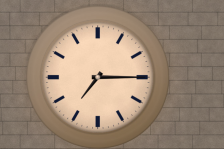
7:15
